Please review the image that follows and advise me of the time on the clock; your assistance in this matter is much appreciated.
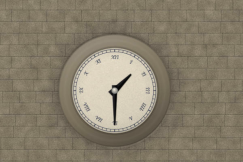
1:30
